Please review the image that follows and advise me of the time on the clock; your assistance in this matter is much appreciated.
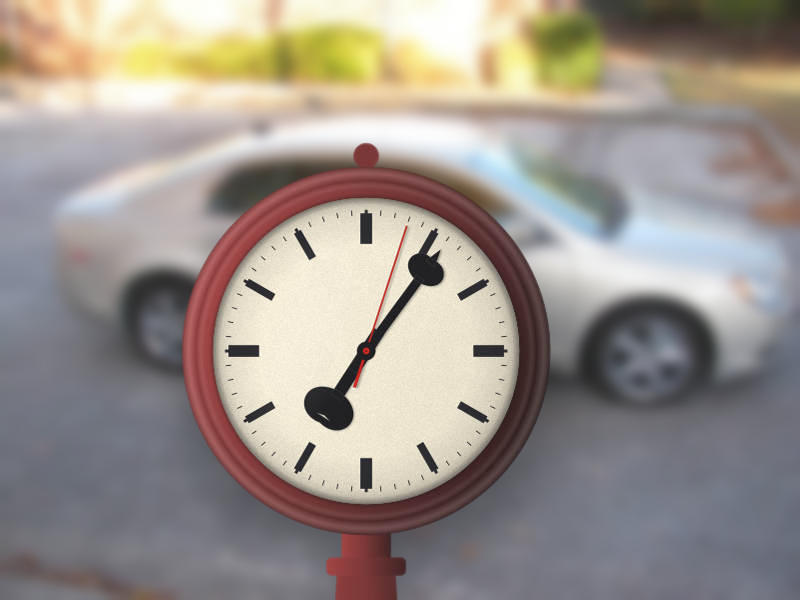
7:06:03
